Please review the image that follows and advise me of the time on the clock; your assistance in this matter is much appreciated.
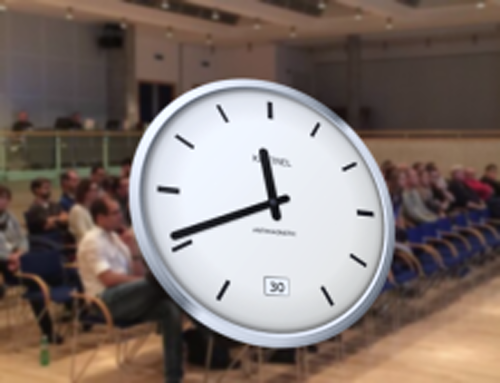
11:41
